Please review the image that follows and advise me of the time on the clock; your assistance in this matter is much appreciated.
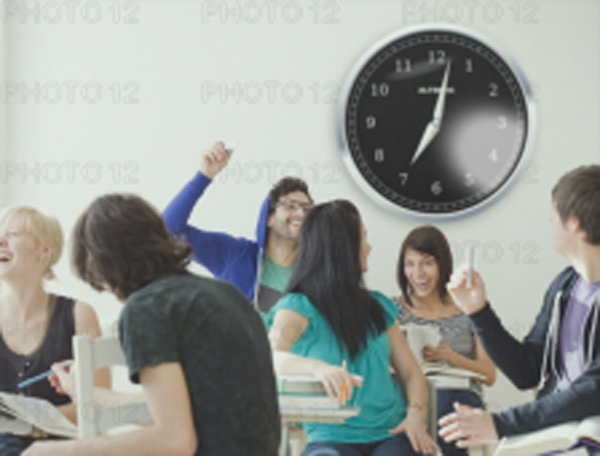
7:02
